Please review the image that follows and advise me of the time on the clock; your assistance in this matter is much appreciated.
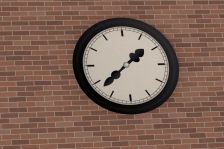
1:38
